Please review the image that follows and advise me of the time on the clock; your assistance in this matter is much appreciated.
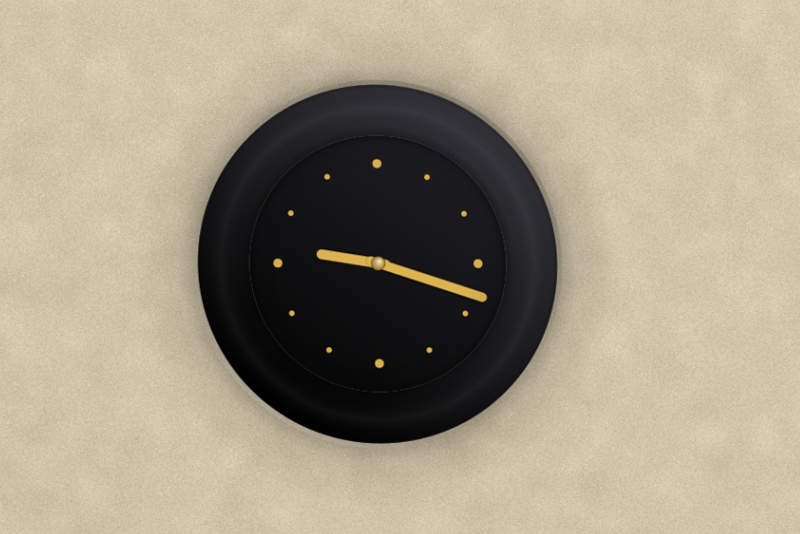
9:18
